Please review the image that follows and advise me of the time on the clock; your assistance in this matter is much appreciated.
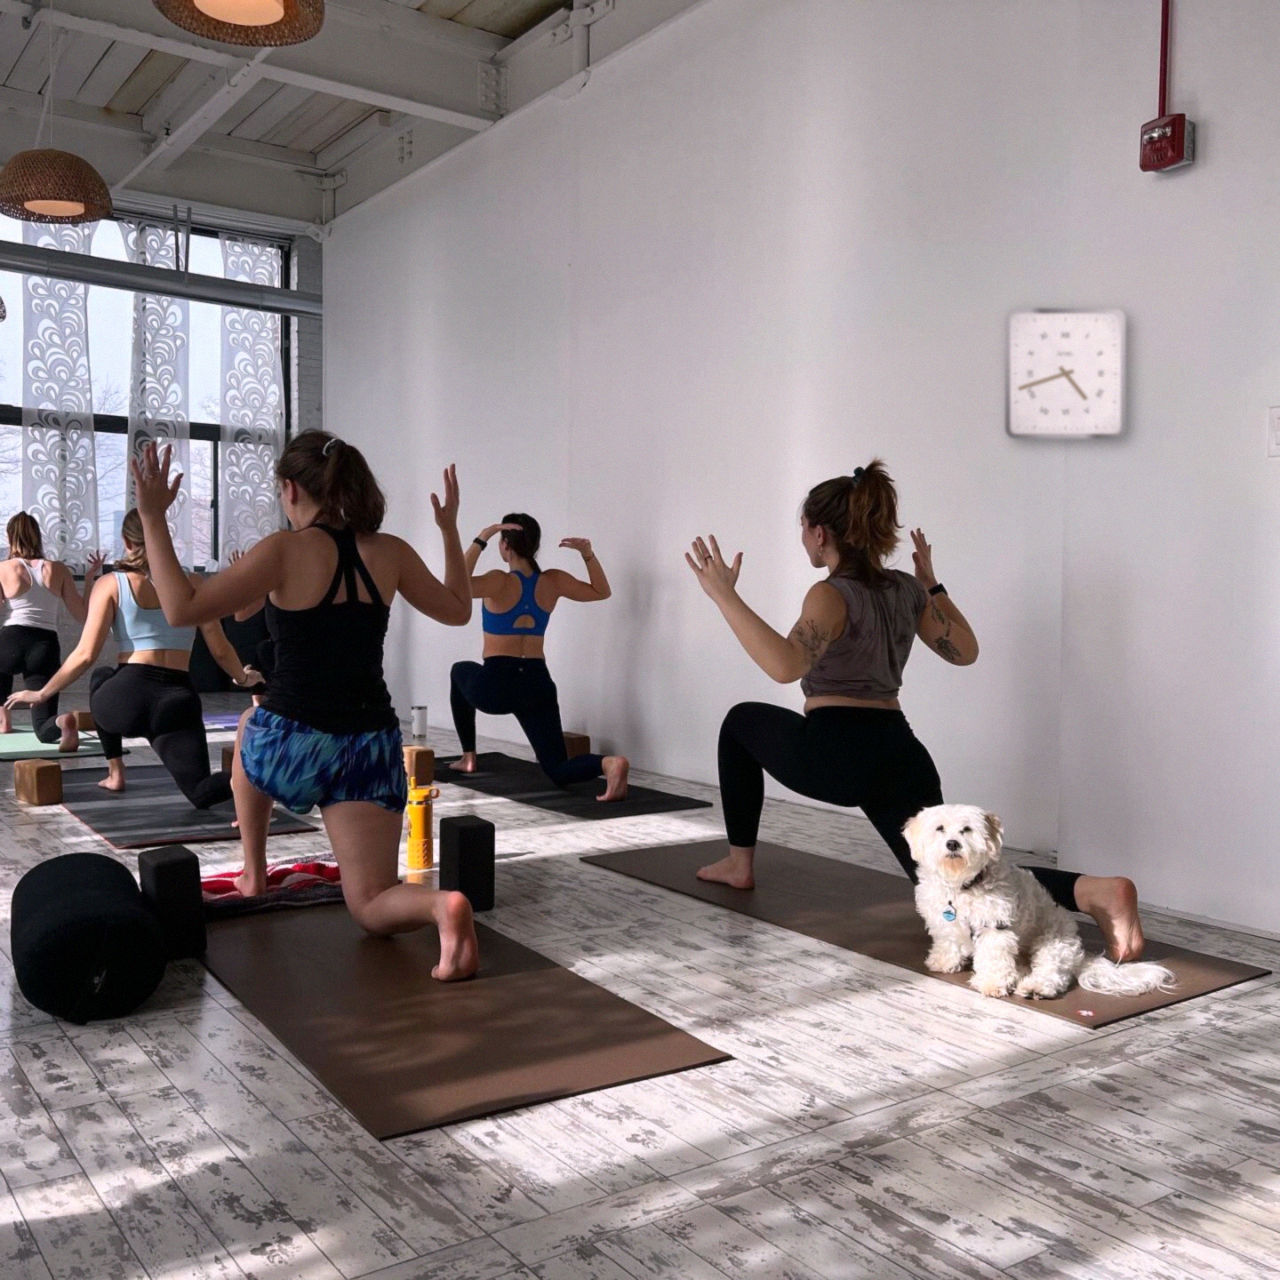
4:42
